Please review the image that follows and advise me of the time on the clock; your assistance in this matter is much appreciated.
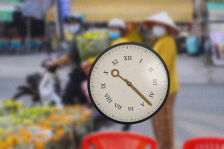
10:23
